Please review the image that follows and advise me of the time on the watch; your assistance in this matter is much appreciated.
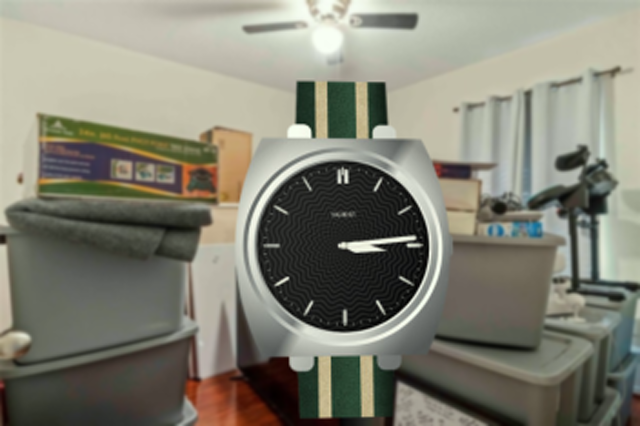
3:14
